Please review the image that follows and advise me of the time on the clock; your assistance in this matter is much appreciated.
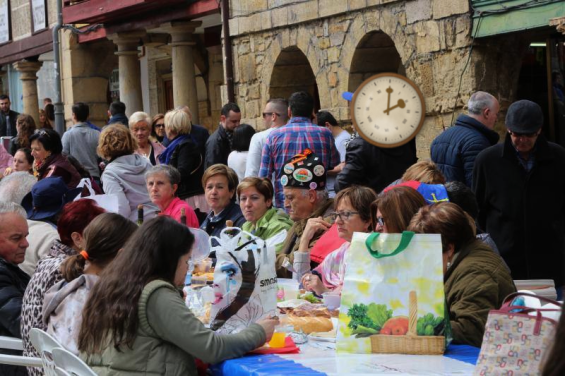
2:00
